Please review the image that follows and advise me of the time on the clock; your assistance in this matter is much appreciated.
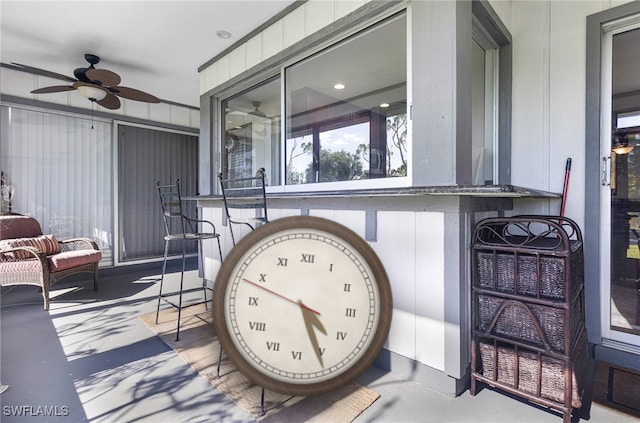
4:25:48
